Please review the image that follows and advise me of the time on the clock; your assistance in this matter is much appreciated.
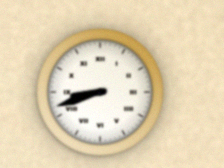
8:42
